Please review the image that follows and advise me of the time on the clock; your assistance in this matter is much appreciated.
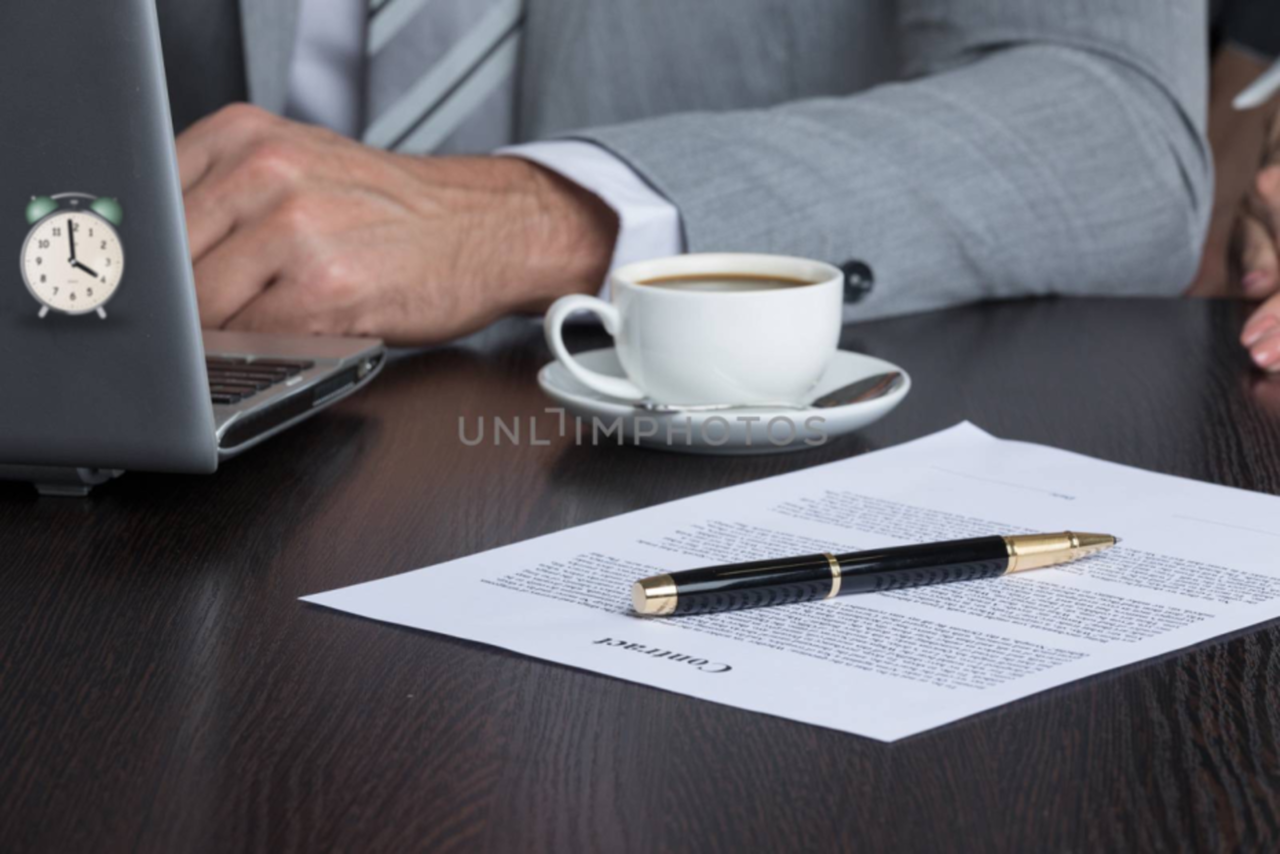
3:59
